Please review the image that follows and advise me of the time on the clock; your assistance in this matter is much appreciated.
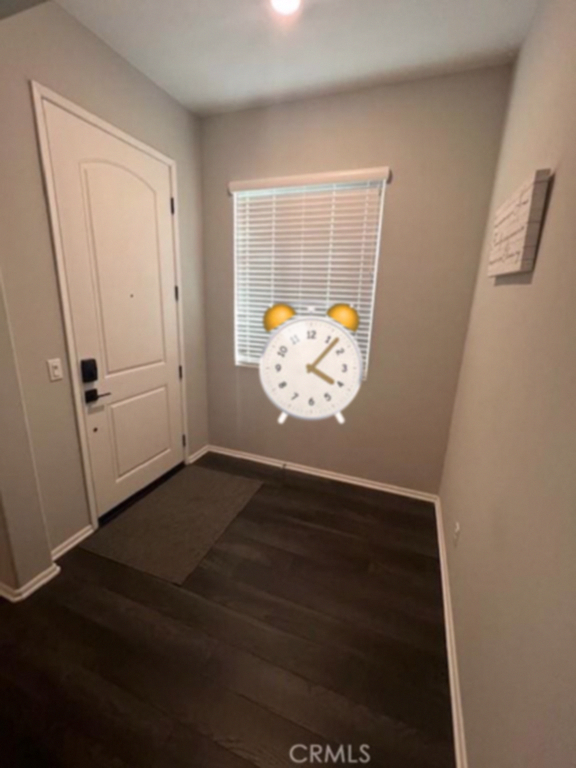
4:07
